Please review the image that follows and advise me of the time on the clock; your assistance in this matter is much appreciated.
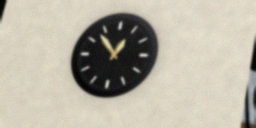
12:53
